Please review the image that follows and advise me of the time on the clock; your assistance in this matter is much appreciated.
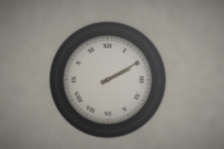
2:10
